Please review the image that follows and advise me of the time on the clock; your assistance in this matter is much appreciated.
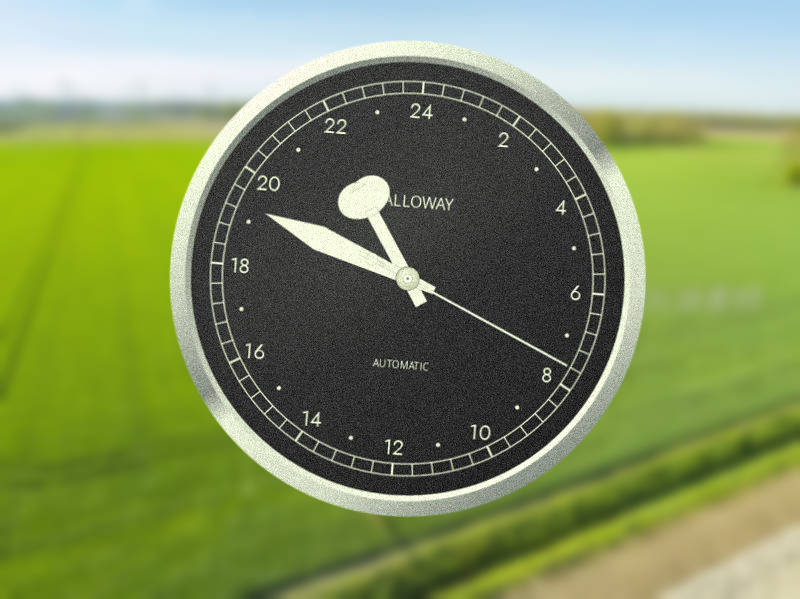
21:48:19
